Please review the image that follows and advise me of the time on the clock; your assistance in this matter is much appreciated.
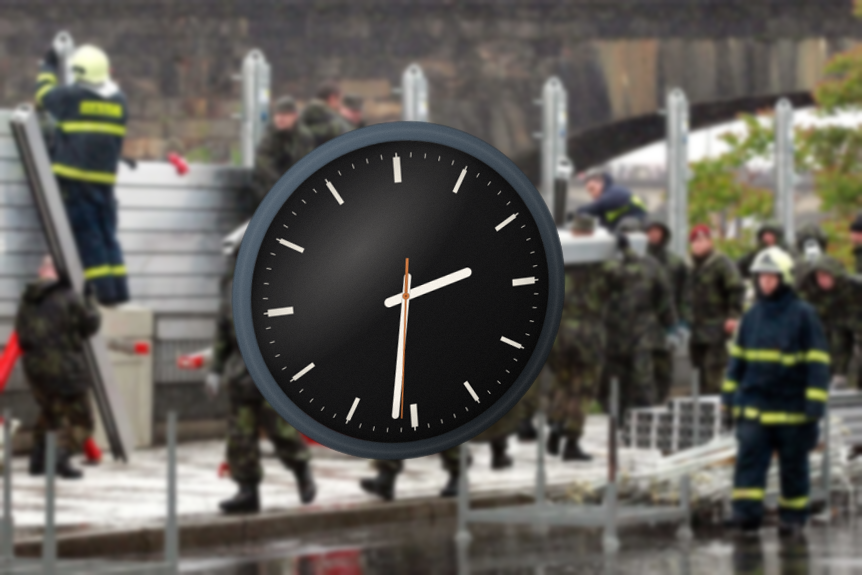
2:31:31
